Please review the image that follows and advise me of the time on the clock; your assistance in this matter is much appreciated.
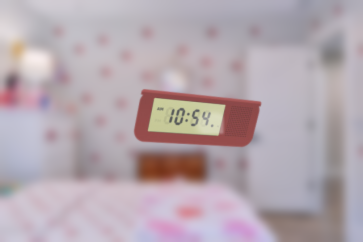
10:54
